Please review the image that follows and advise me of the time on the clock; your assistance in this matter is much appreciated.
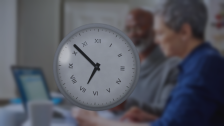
6:52
